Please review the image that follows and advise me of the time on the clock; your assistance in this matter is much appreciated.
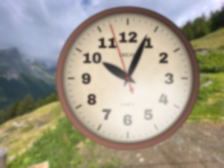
10:03:57
